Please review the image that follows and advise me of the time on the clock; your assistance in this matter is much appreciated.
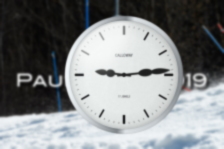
9:14
